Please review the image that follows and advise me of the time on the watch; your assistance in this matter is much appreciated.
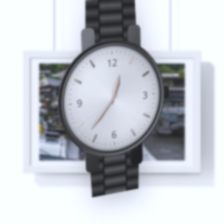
12:37
